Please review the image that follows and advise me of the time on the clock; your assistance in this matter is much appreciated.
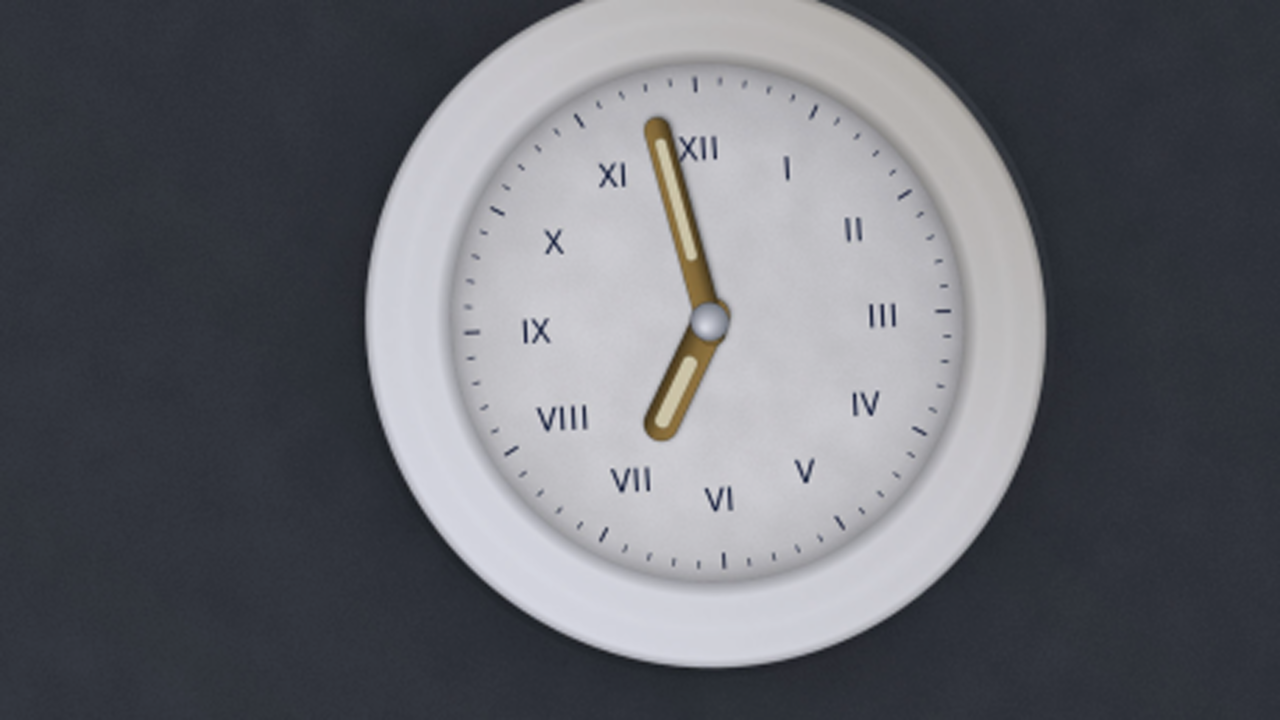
6:58
